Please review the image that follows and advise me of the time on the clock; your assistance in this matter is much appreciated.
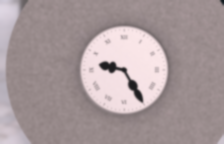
9:25
